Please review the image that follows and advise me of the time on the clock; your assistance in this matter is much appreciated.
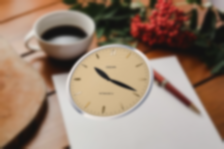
10:19
